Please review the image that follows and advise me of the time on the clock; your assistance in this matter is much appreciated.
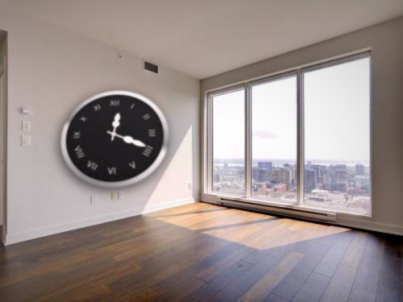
12:19
